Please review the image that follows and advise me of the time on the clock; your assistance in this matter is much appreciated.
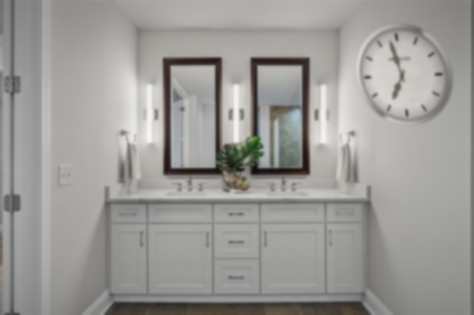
6:58
